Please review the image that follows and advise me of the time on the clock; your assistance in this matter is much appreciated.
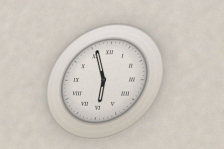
5:56
